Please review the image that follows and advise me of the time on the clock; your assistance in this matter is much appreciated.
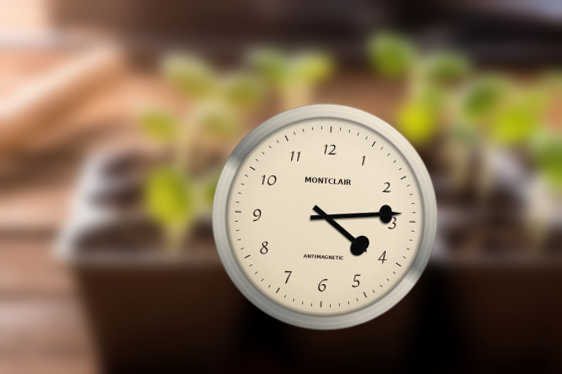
4:14
